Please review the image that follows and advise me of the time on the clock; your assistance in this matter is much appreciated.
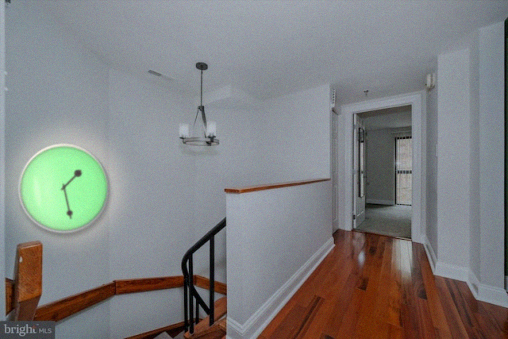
1:28
